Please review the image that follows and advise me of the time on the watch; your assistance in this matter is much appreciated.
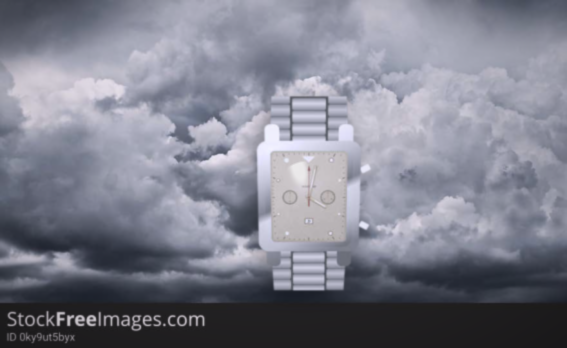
4:02
